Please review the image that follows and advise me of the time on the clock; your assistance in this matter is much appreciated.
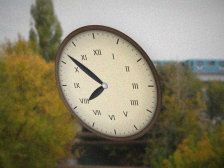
7:52
